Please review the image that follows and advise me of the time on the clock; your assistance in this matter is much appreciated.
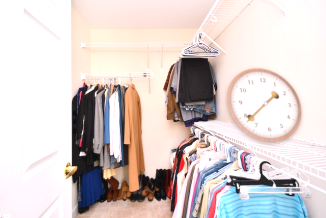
1:38
